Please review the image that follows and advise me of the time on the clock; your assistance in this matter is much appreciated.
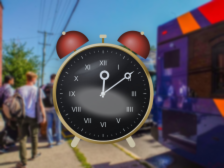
12:09
